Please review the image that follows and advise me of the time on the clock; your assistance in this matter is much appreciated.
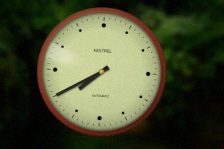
7:40
